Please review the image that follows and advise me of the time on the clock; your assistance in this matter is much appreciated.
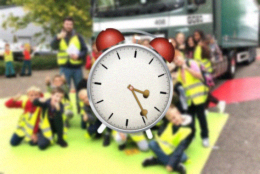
3:24
